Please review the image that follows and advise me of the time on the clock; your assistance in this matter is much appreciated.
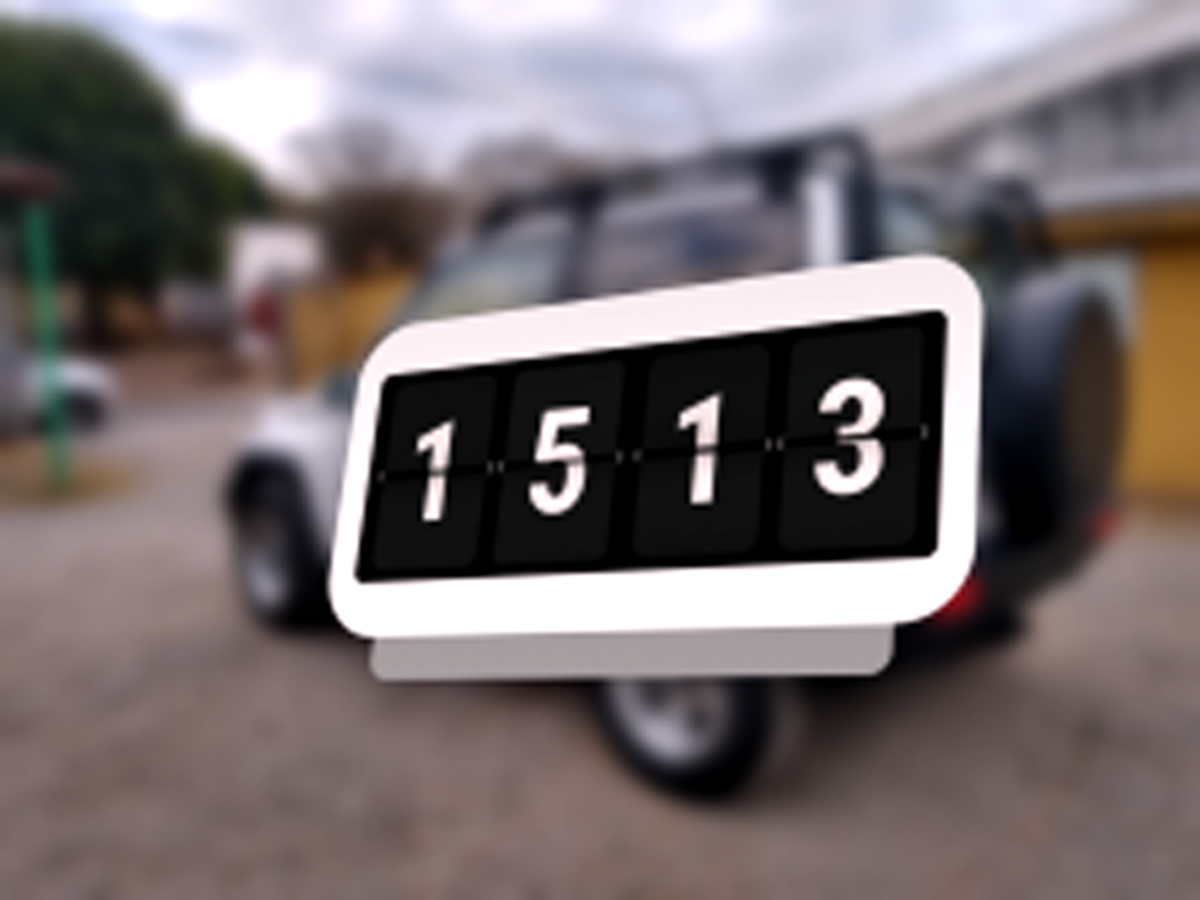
15:13
